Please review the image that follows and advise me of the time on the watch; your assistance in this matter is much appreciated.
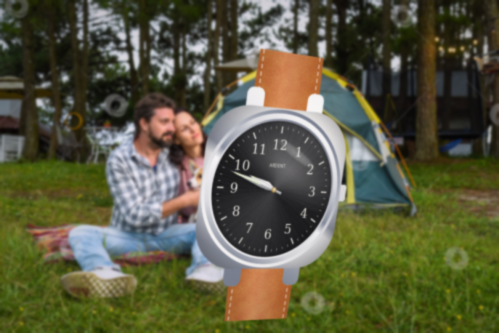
9:48
